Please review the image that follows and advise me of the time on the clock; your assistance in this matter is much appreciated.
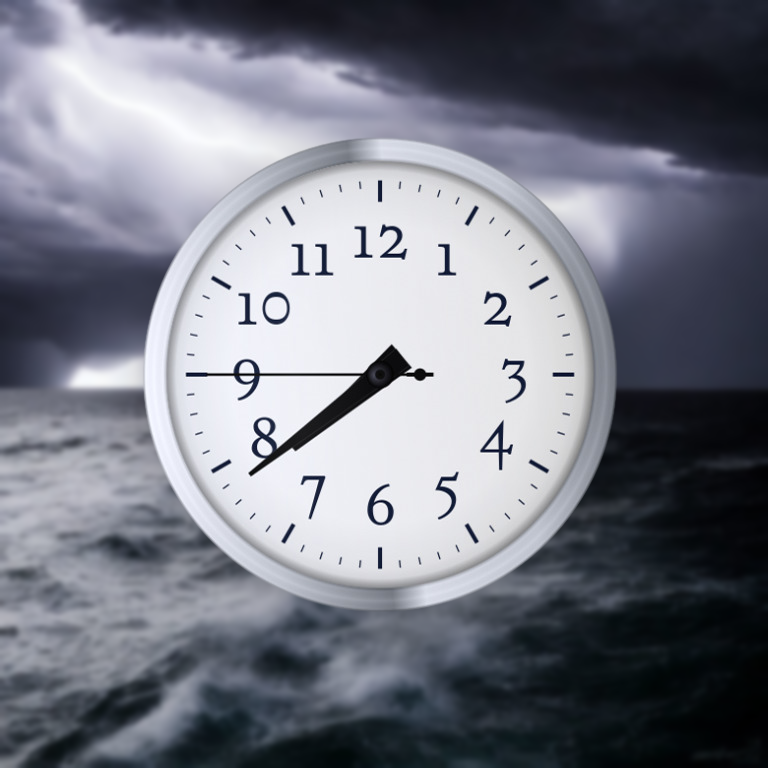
7:38:45
